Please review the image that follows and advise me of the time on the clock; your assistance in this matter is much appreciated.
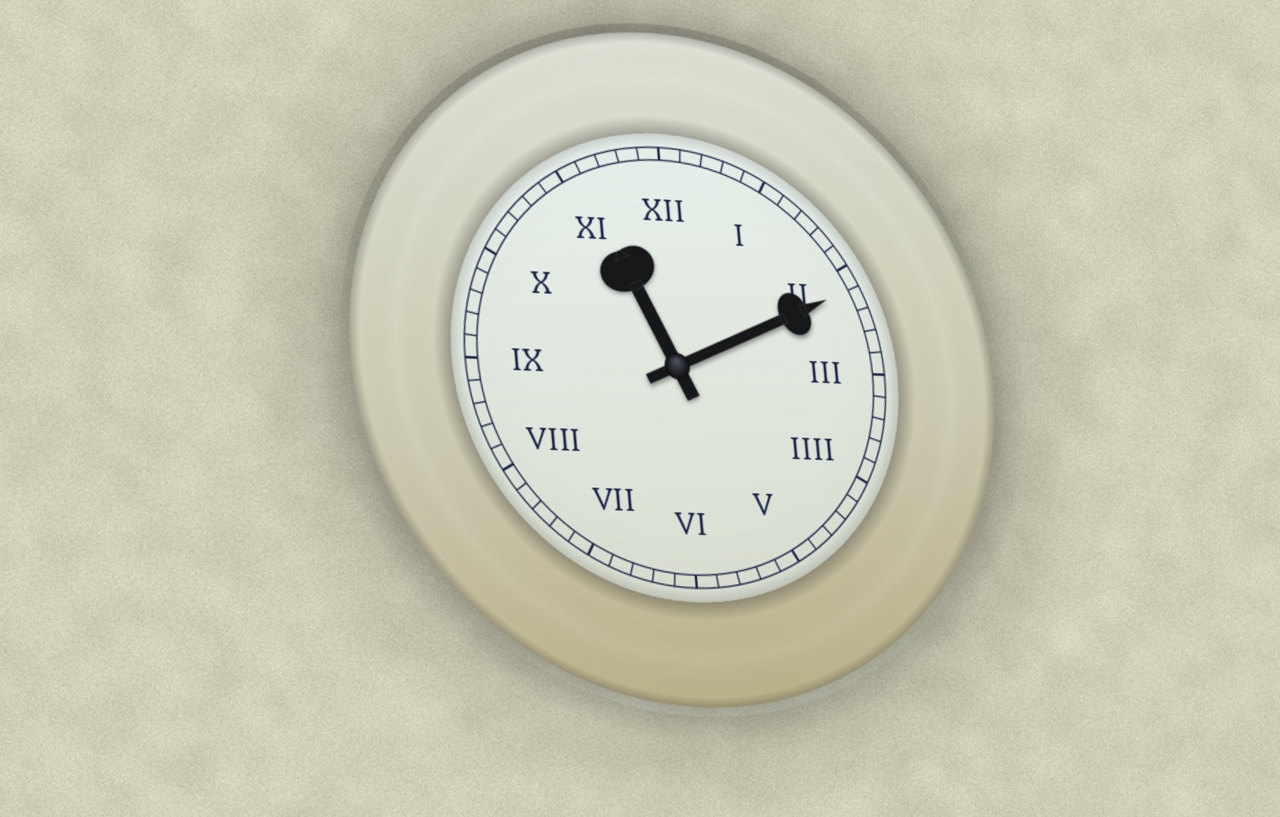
11:11
